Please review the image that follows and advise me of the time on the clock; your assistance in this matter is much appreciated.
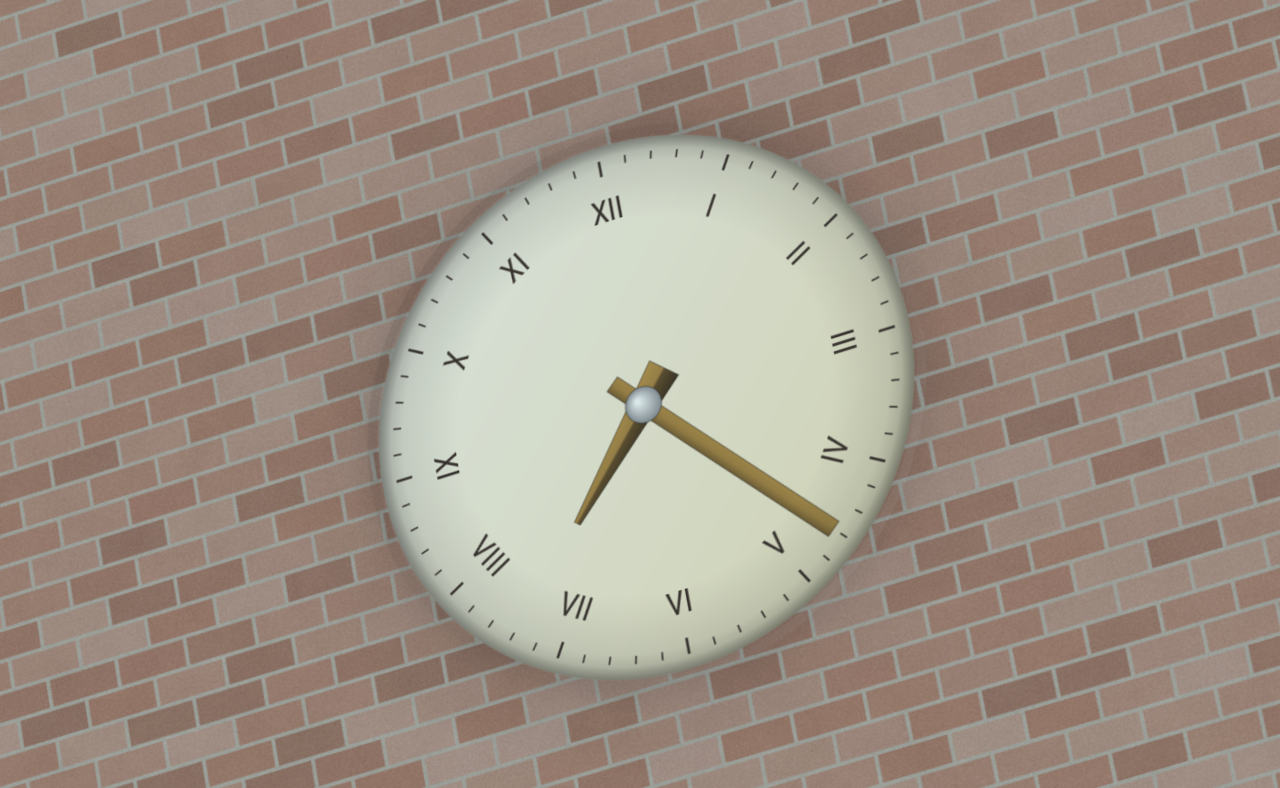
7:23
